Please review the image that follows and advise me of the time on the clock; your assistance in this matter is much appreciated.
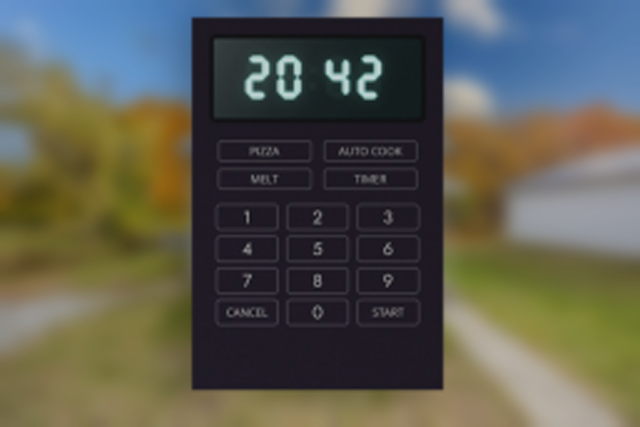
20:42
